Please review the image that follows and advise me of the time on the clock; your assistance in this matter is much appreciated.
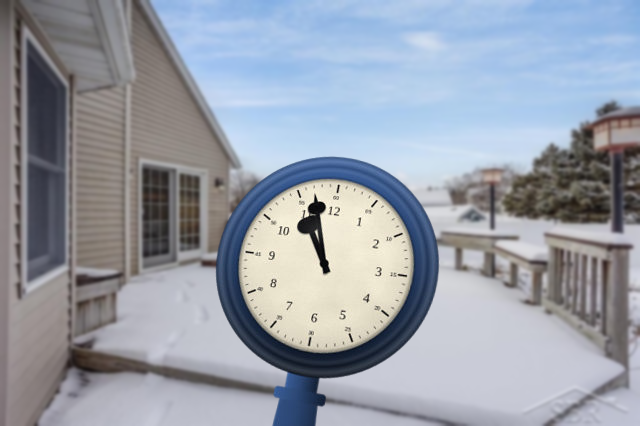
10:57
